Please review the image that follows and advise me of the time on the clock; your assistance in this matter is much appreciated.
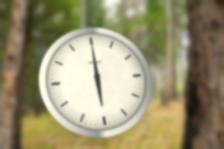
6:00
